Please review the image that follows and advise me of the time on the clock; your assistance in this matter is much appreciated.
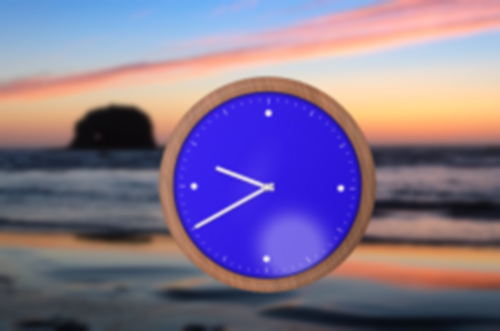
9:40
